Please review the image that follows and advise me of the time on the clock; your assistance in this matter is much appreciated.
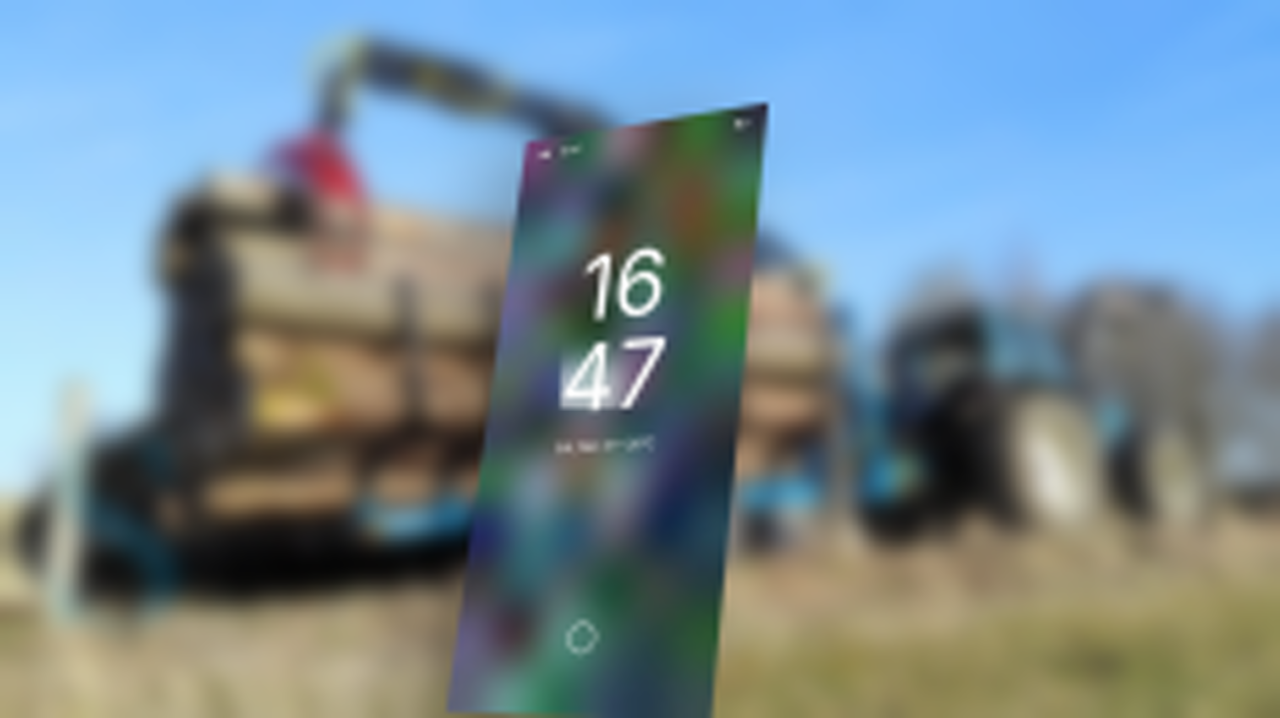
16:47
